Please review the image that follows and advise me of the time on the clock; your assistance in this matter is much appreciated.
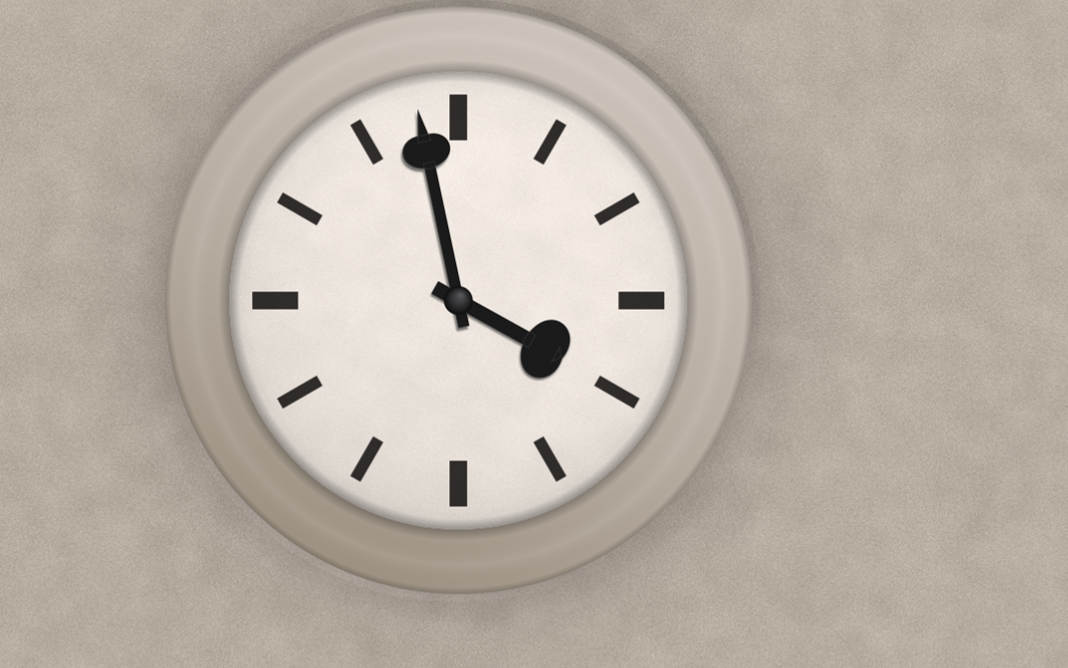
3:58
